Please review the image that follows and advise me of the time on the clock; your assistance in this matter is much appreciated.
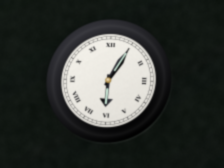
6:05
